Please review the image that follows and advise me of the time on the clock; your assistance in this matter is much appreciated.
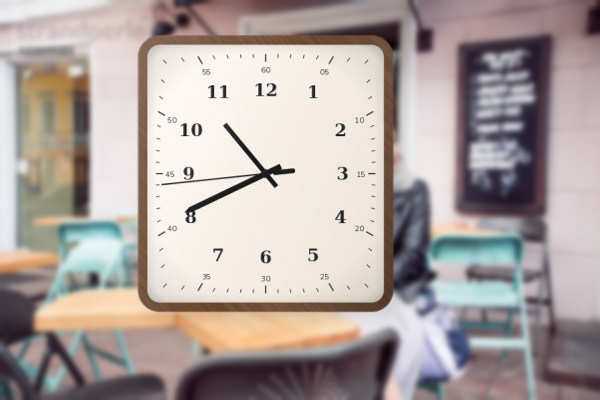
10:40:44
